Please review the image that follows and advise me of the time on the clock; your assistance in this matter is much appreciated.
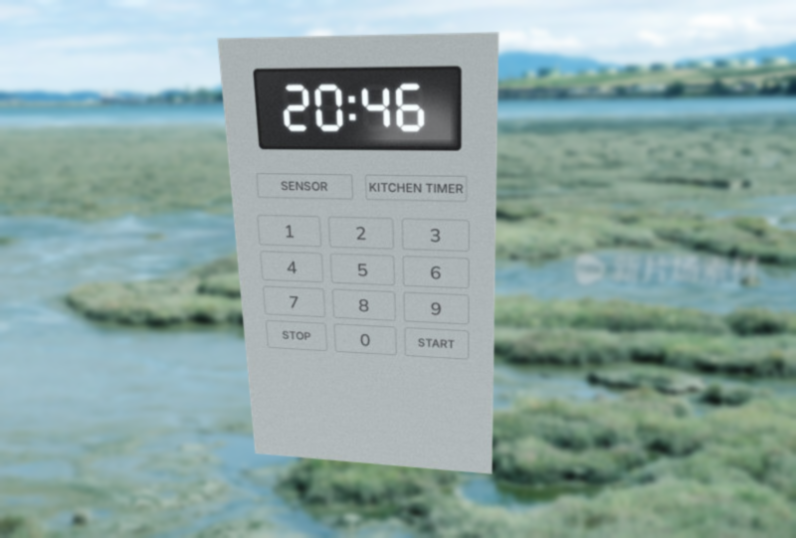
20:46
